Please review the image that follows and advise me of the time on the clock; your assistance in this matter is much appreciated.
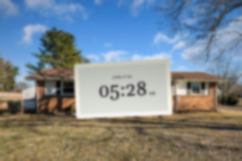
5:28
